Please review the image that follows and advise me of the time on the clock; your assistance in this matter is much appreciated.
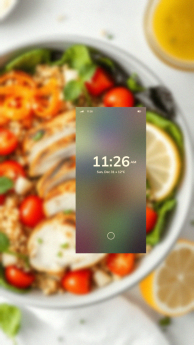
11:26
